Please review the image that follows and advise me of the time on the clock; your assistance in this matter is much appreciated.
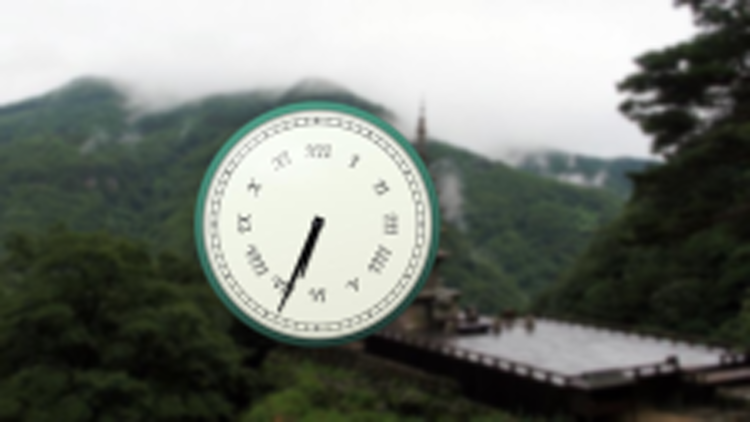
6:34
